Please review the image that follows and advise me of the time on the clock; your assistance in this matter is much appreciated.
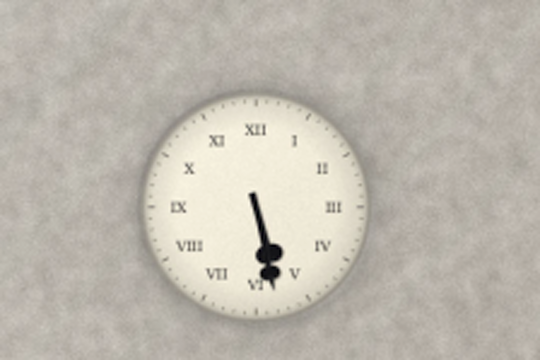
5:28
